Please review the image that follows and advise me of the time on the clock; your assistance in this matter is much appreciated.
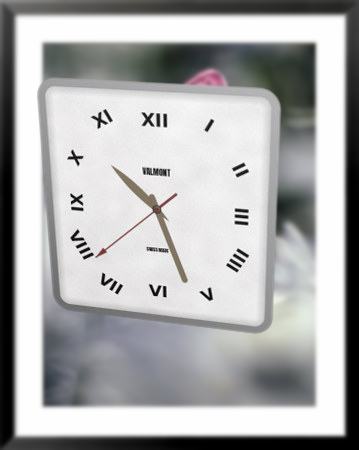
10:26:38
